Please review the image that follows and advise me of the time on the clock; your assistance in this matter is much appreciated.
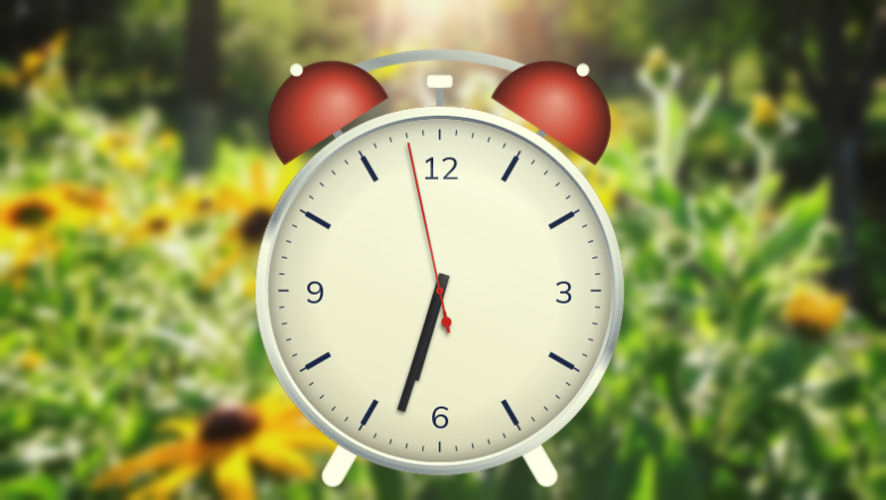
6:32:58
